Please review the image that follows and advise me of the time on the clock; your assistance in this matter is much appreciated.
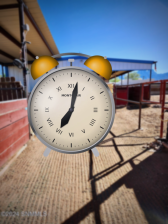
7:02
